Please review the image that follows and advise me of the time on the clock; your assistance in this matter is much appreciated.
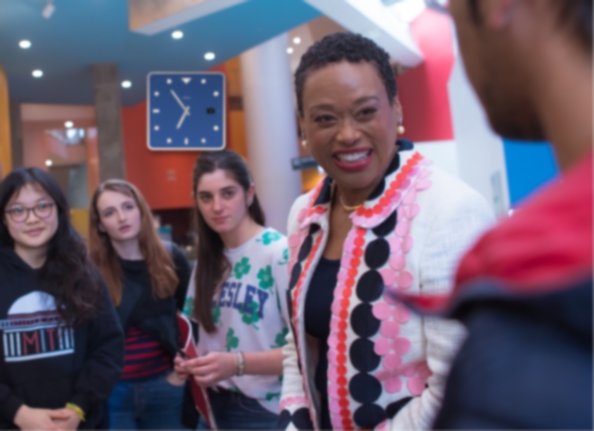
6:54
